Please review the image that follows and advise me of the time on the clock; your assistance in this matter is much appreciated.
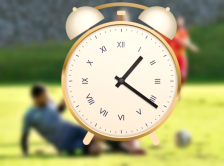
1:21
